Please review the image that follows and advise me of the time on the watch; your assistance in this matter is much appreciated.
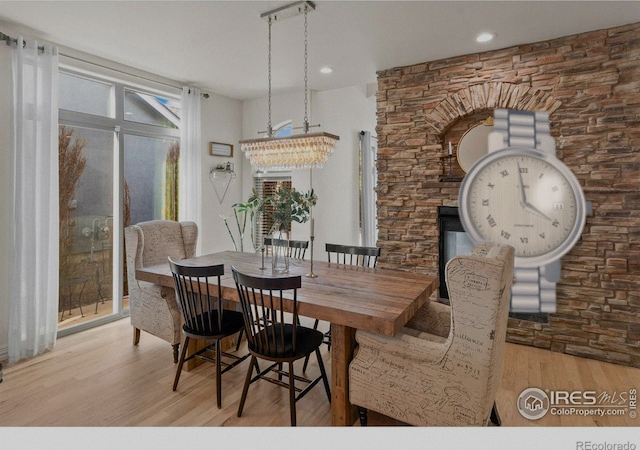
3:59
